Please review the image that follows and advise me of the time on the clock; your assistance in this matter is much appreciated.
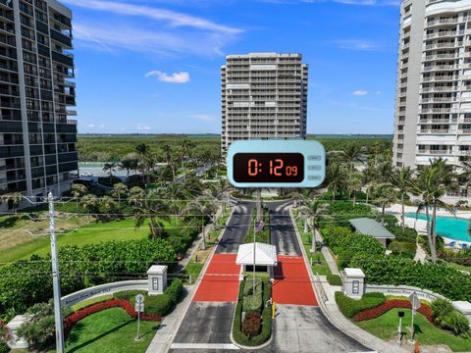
0:12:09
